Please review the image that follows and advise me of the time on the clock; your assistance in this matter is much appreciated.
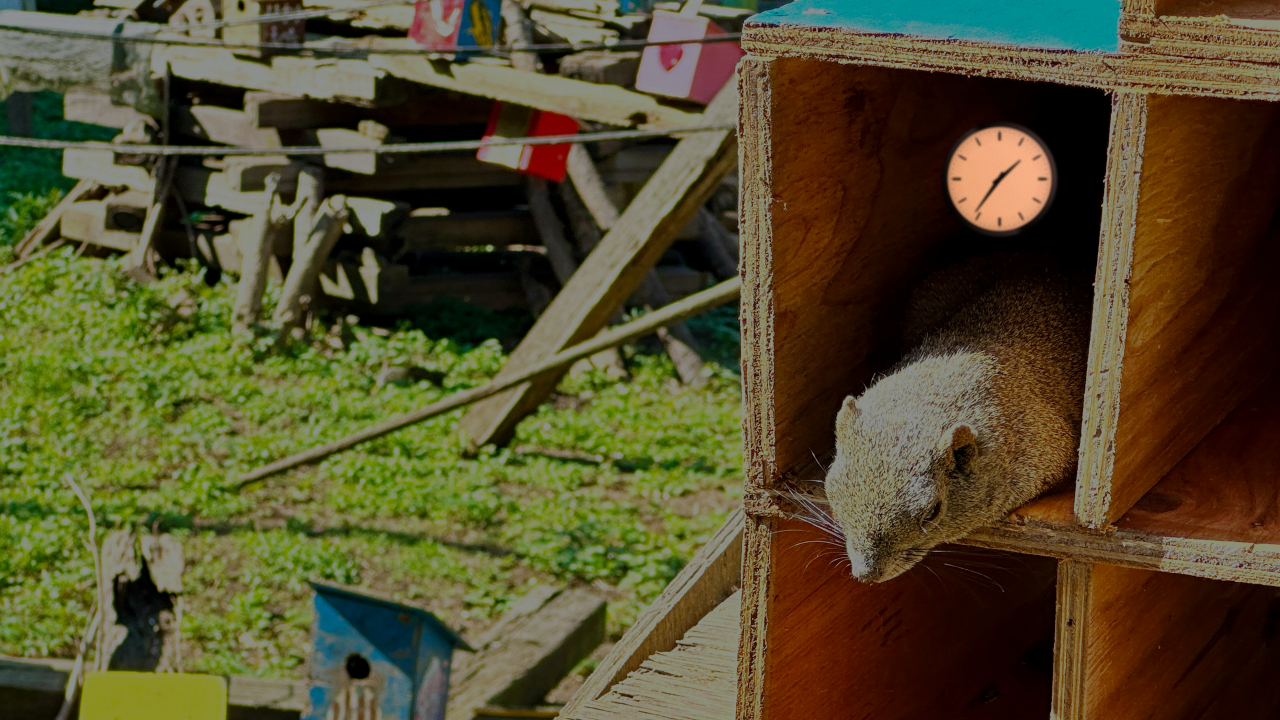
1:36
